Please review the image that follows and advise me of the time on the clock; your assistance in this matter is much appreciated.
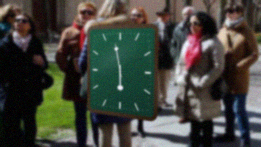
5:58
